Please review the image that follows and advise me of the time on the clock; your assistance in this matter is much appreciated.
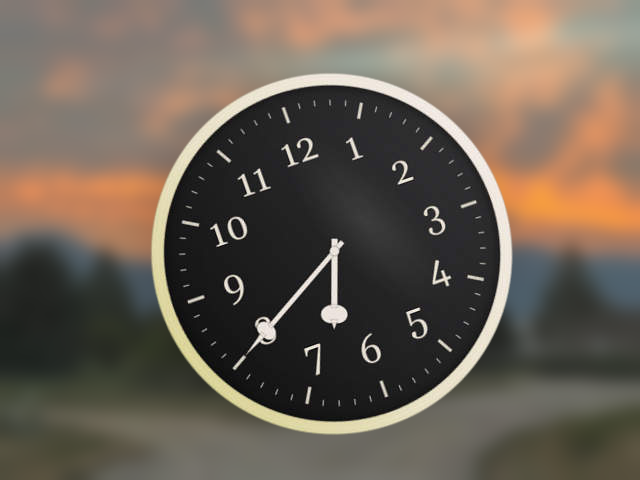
6:40
